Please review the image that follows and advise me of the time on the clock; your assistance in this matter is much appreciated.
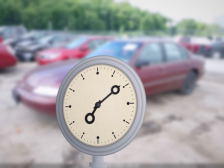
7:09
